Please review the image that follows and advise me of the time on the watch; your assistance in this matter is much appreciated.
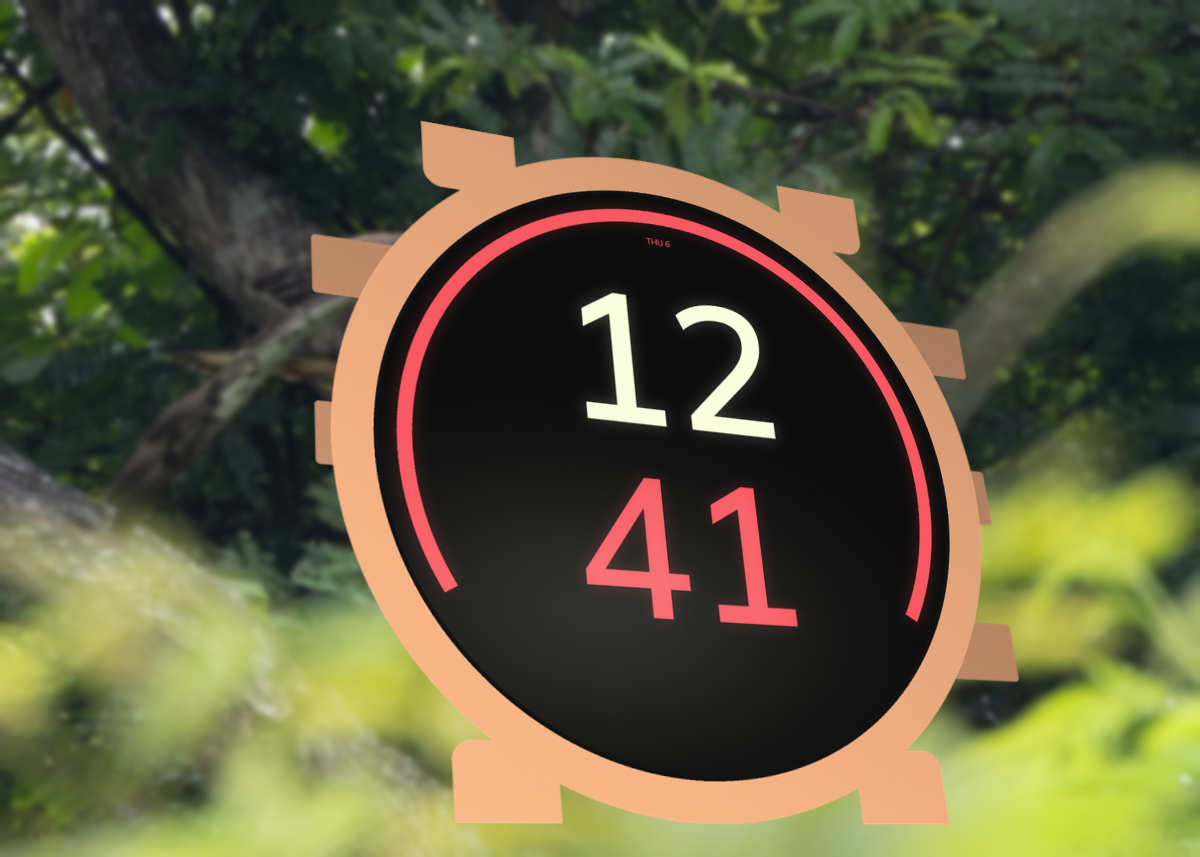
12:41
